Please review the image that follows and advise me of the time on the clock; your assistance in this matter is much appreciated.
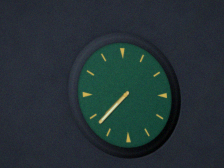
7:38
